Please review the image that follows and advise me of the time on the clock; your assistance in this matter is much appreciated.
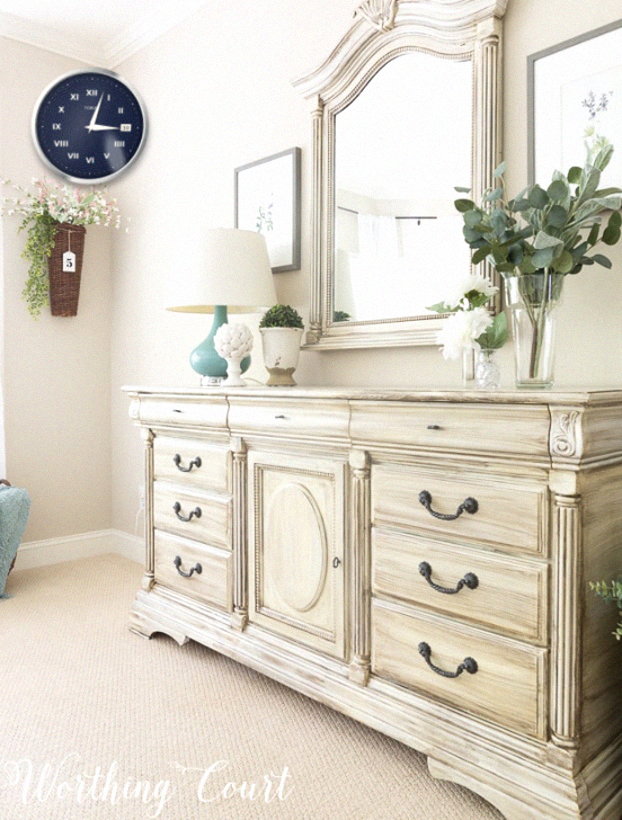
3:03
